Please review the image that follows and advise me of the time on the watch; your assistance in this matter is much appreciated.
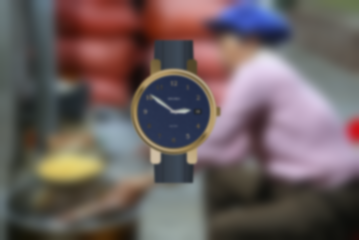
2:51
